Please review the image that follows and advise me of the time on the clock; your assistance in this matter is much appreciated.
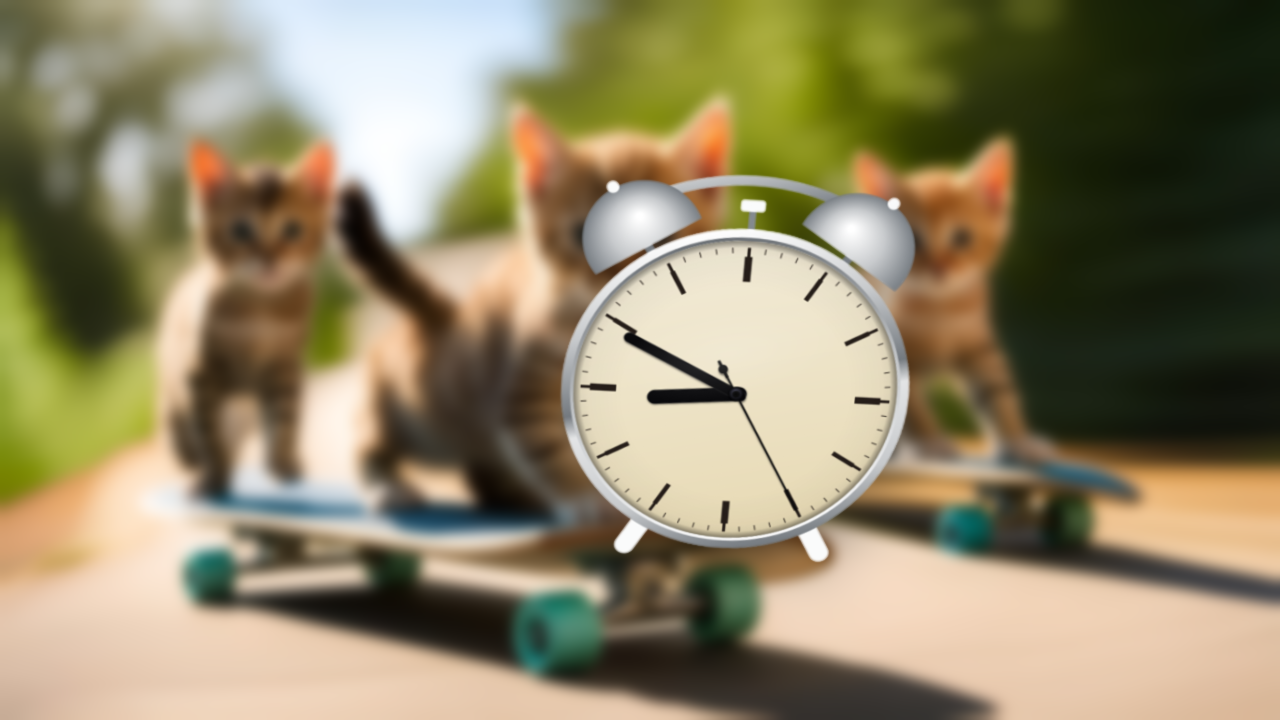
8:49:25
